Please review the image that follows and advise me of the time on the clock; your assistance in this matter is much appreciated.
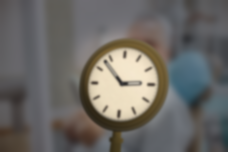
2:53
